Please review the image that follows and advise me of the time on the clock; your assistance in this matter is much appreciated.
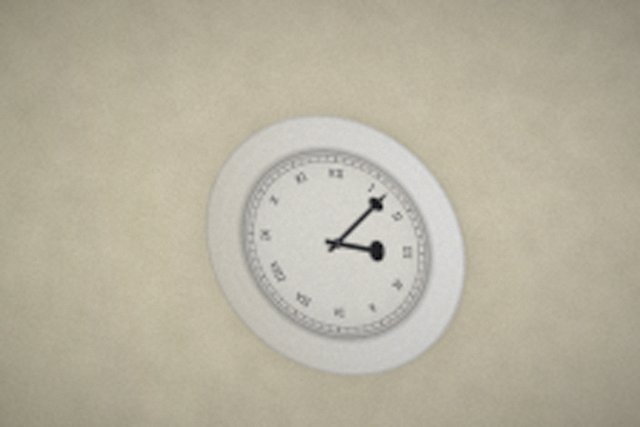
3:07
